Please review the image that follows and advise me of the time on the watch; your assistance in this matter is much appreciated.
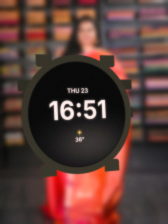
16:51
